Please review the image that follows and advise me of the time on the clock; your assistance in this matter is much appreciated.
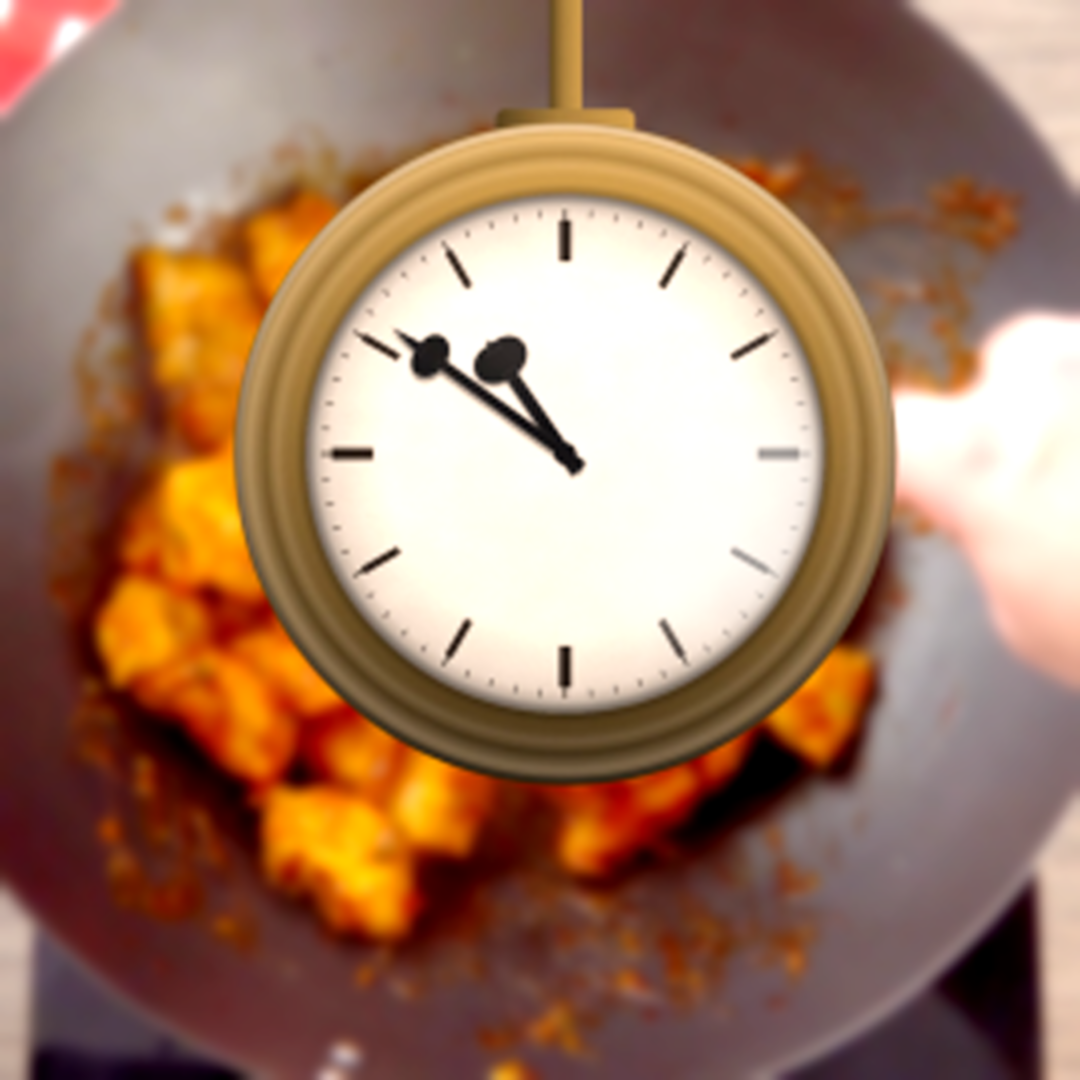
10:51
